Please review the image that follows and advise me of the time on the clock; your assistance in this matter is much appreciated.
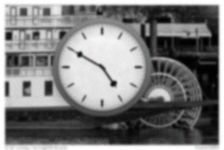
4:50
